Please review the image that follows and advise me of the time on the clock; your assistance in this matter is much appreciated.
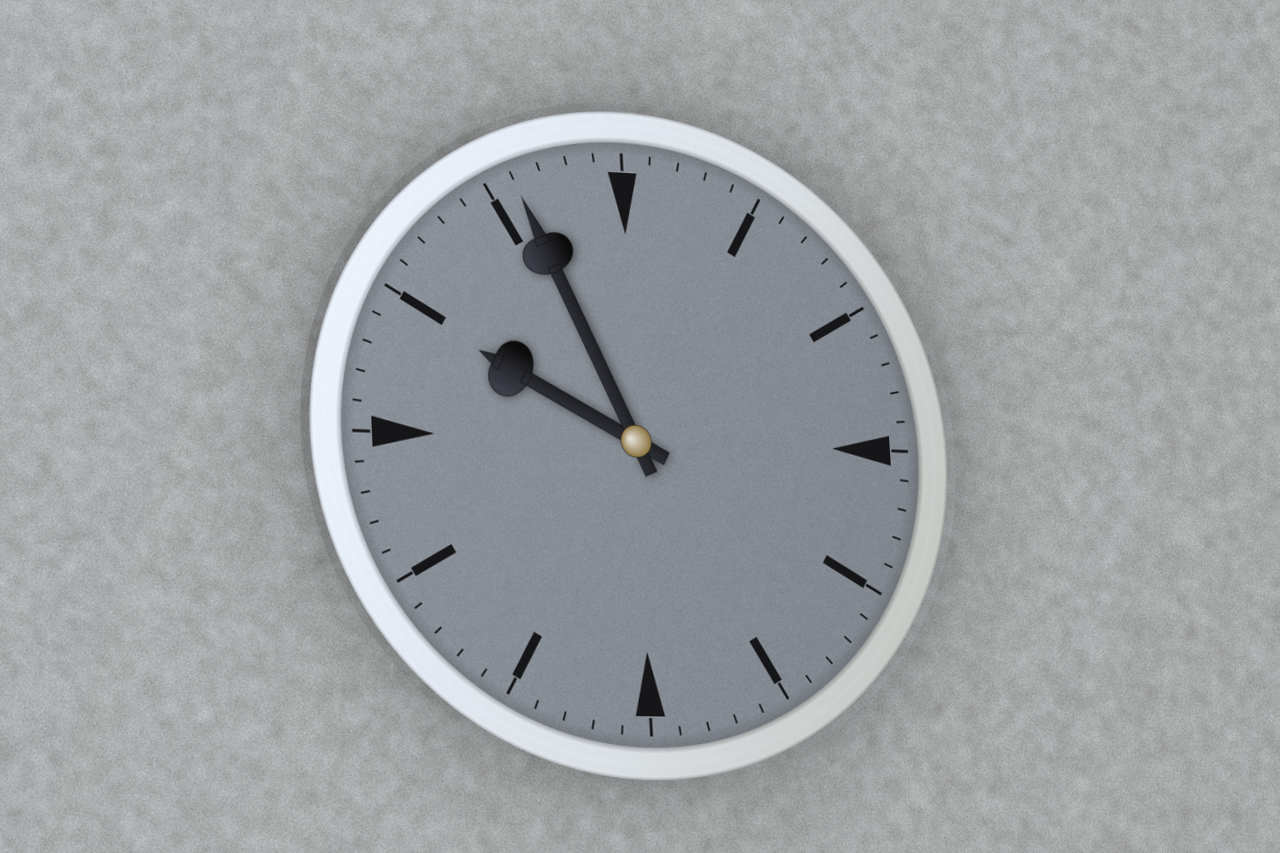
9:56
